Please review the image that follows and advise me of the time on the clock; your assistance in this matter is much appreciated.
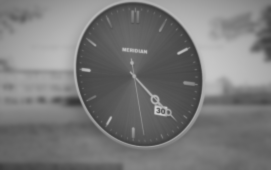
4:21:28
